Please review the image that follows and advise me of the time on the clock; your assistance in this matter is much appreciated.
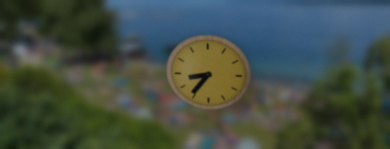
8:36
